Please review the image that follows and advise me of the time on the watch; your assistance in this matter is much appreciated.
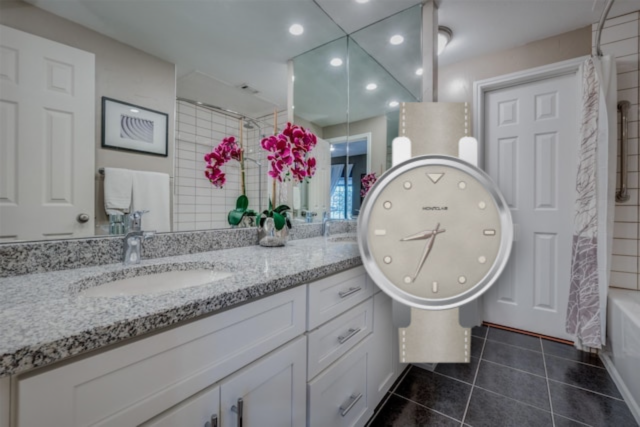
8:34
